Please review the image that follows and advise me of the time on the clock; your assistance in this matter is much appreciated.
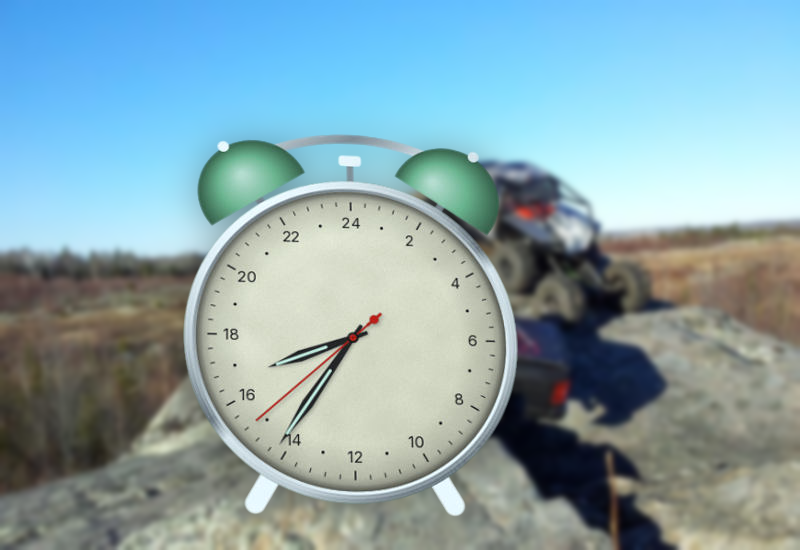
16:35:38
